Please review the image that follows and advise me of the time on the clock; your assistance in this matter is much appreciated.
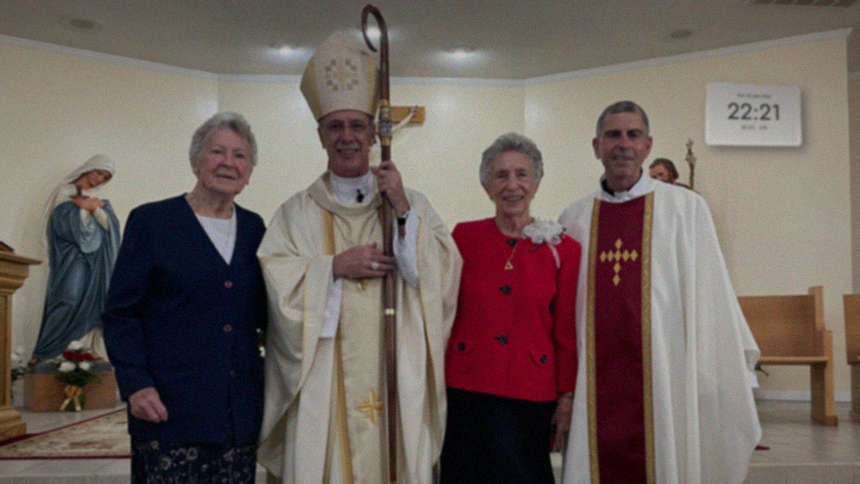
22:21
